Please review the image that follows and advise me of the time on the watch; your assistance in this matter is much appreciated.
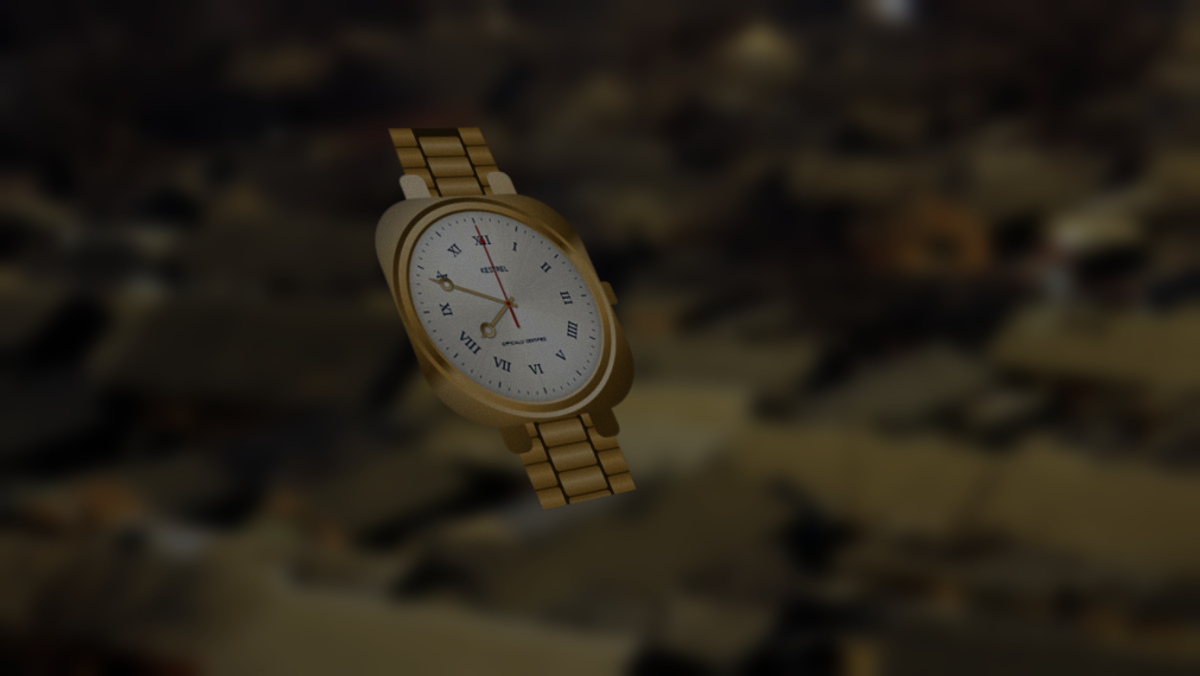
7:49:00
